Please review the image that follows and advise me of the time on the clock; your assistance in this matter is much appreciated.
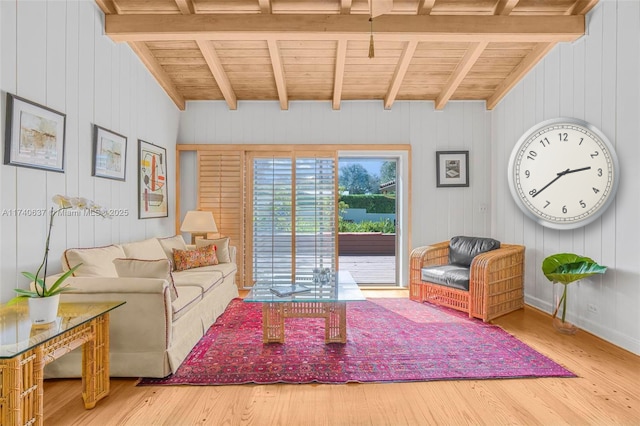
2:39
